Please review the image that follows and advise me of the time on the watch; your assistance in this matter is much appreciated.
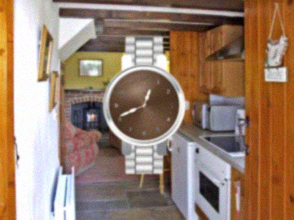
12:41
